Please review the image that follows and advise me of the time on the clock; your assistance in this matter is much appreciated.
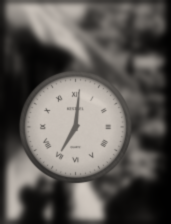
7:01
